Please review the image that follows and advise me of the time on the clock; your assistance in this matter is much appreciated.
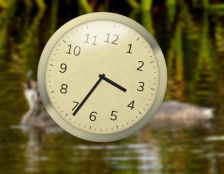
3:34
